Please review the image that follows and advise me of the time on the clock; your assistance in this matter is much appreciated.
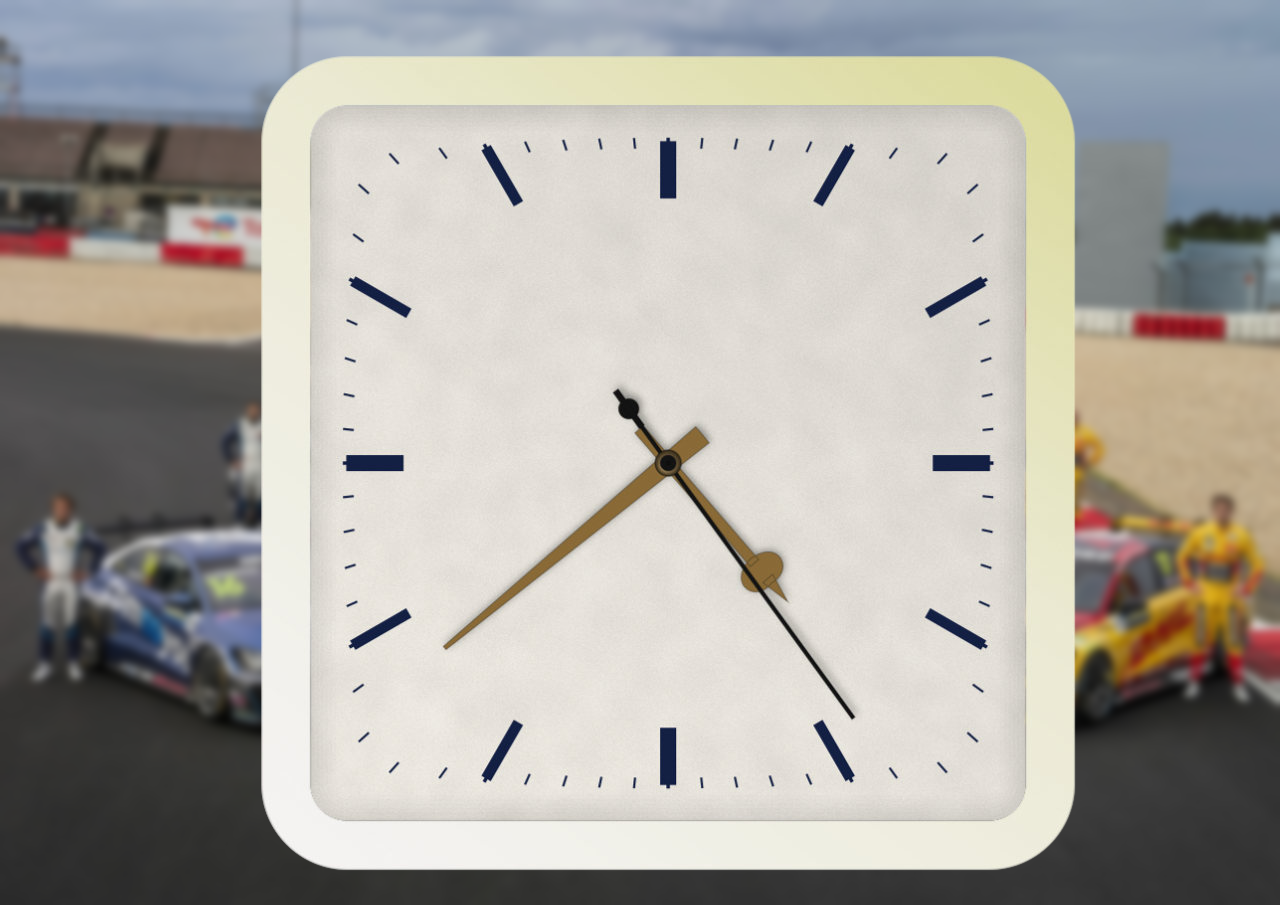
4:38:24
